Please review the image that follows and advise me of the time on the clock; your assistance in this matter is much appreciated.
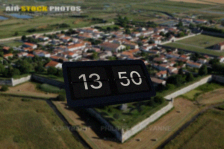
13:50
